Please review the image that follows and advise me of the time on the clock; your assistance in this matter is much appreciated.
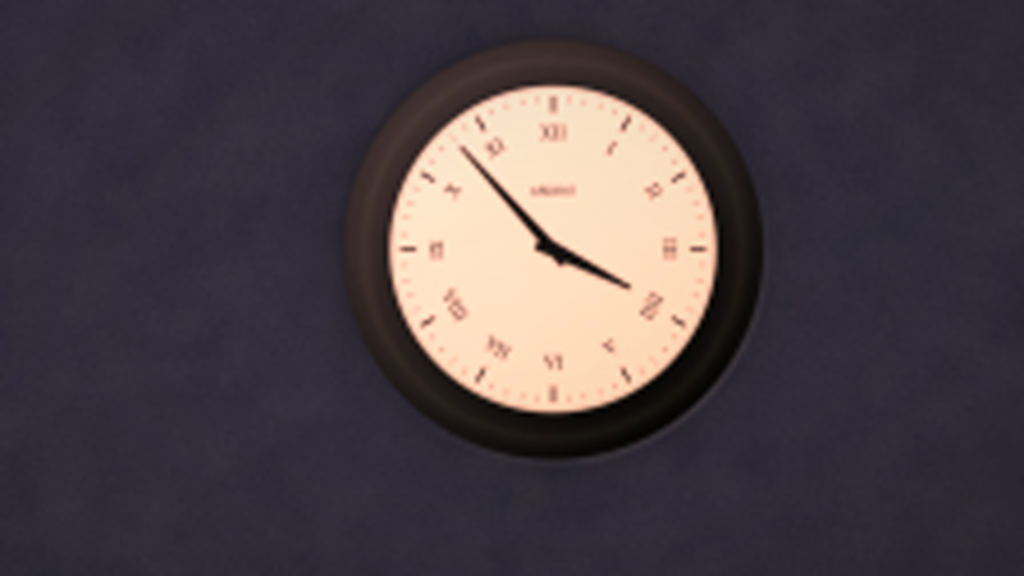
3:53
